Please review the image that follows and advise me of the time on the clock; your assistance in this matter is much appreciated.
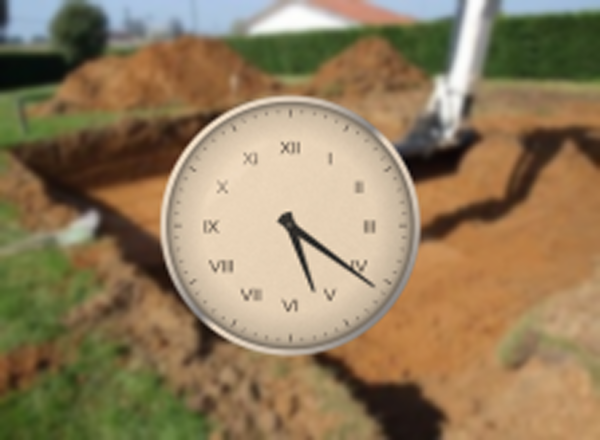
5:21
